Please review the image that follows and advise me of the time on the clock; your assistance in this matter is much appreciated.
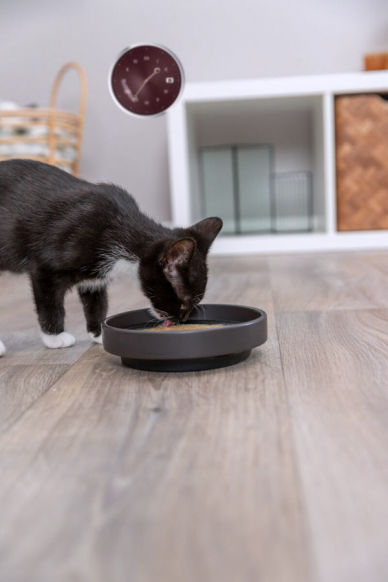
1:36
